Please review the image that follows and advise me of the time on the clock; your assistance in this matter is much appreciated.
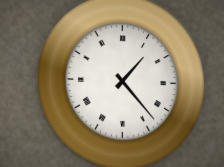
1:23
